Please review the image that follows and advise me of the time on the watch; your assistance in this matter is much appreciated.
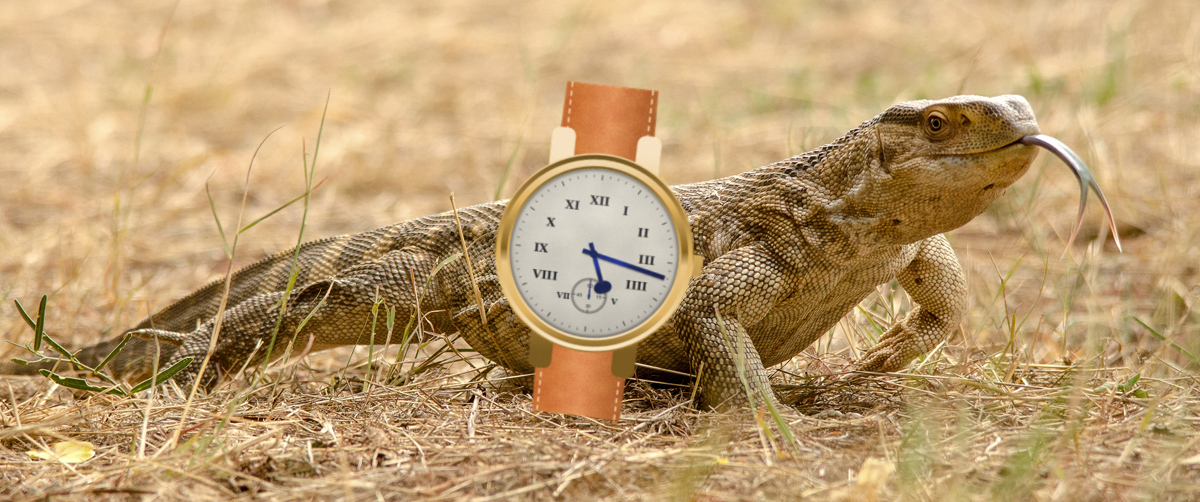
5:17
